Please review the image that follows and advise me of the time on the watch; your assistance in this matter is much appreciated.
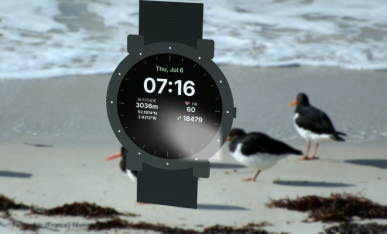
7:16
